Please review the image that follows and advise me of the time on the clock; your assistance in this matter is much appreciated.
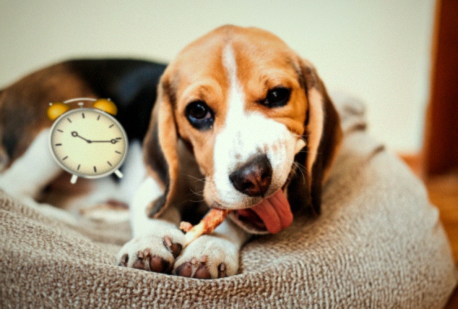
10:16
